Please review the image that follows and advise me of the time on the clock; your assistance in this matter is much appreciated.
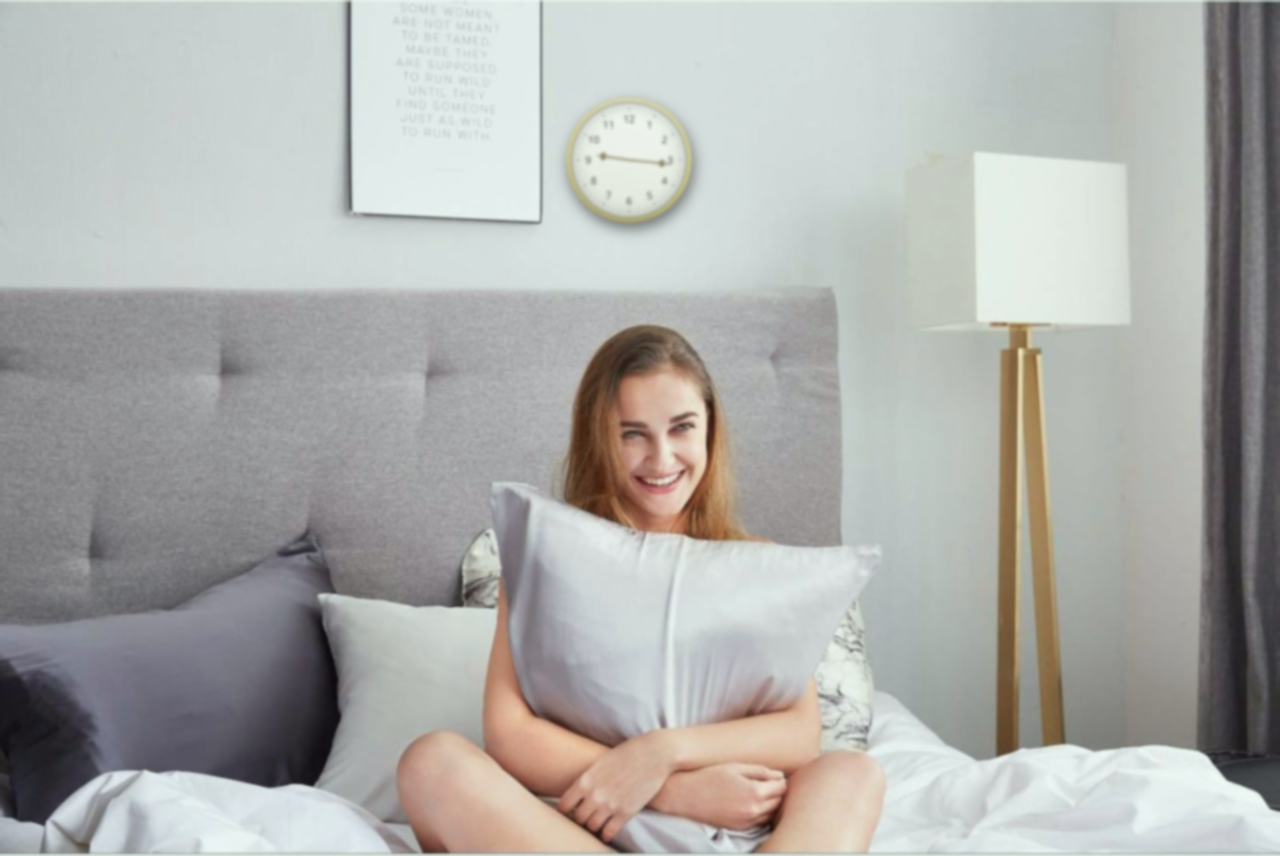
9:16
